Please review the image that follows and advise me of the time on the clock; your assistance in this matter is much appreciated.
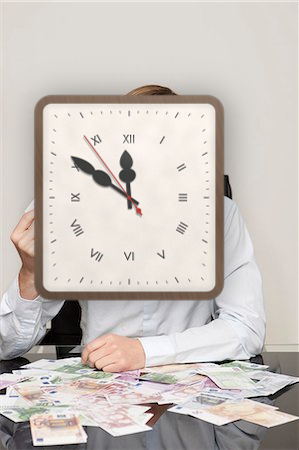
11:50:54
